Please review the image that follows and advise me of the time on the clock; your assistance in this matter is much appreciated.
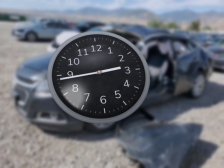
2:44
